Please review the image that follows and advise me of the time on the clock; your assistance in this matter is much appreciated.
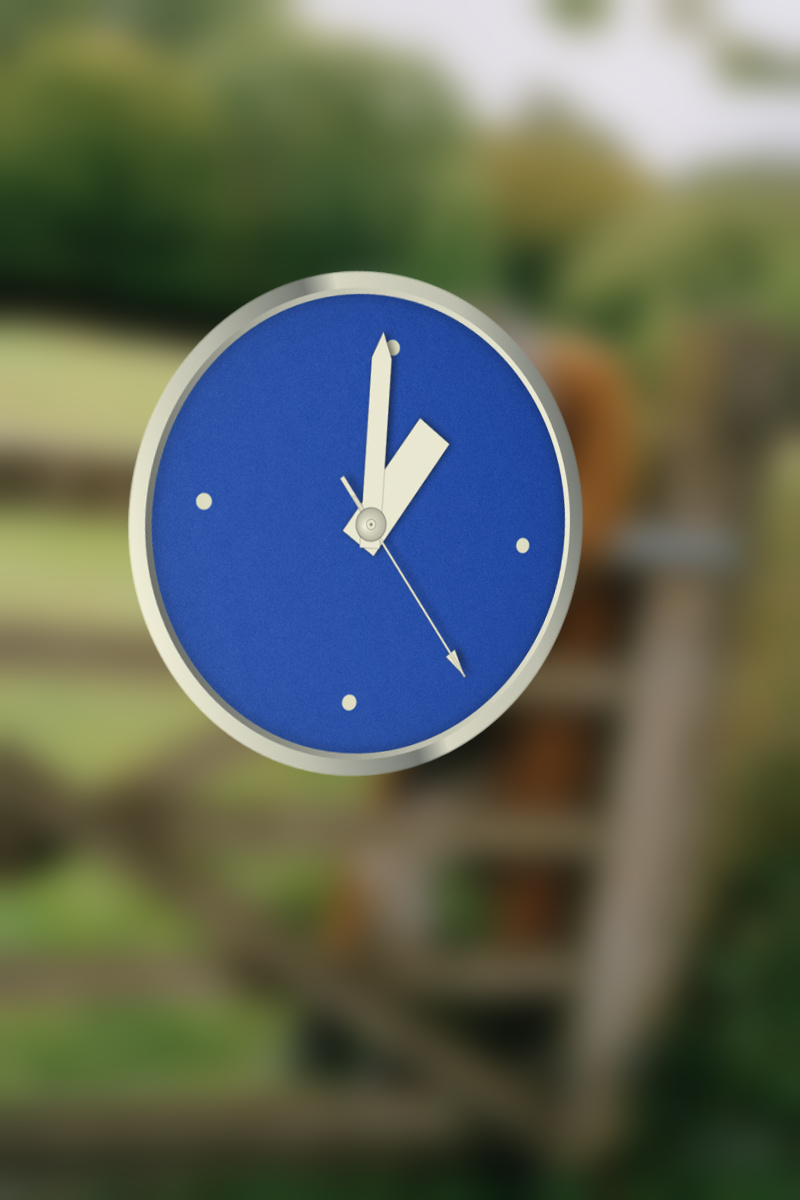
12:59:23
